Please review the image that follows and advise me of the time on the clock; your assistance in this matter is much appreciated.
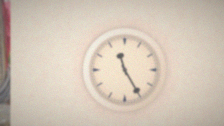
11:25
